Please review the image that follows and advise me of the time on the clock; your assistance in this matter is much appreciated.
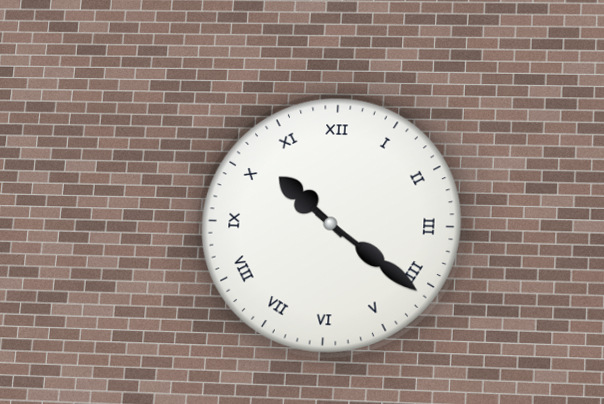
10:21
